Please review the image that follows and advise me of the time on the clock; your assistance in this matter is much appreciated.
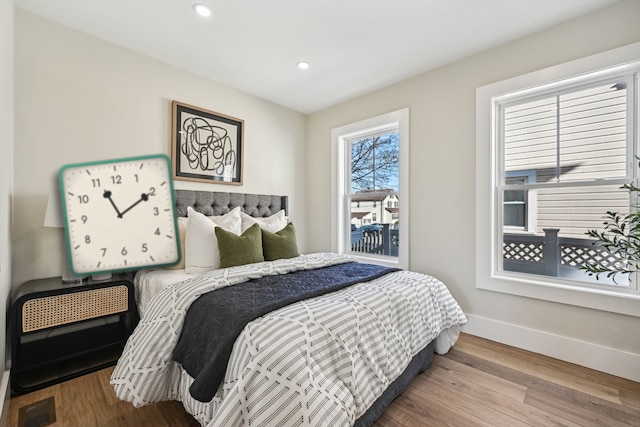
11:10
